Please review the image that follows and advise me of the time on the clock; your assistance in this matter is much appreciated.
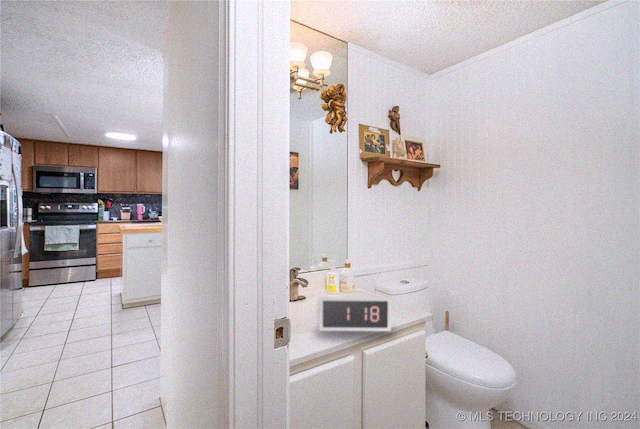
1:18
